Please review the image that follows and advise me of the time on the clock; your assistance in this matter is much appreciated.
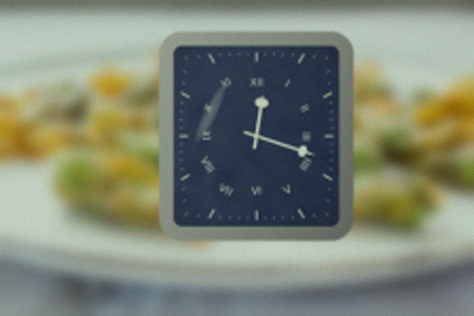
12:18
